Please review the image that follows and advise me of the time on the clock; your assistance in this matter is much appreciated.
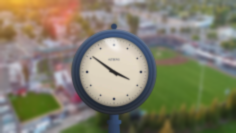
3:51
